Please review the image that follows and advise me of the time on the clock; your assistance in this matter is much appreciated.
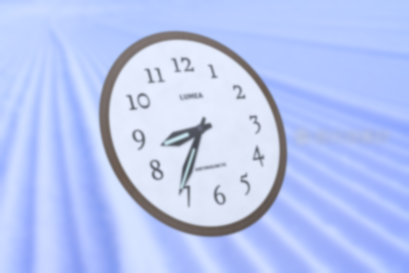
8:36
